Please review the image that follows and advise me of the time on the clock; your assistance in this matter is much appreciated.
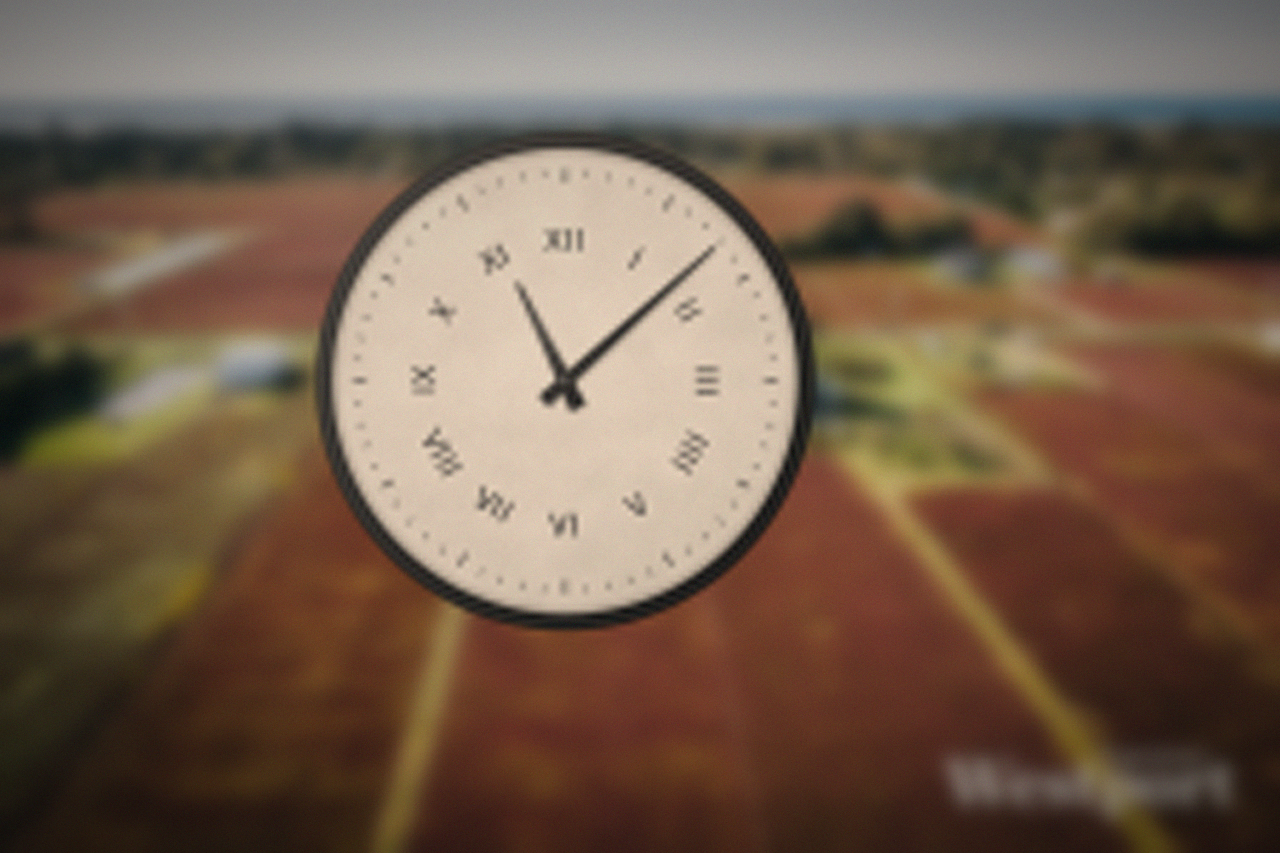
11:08
